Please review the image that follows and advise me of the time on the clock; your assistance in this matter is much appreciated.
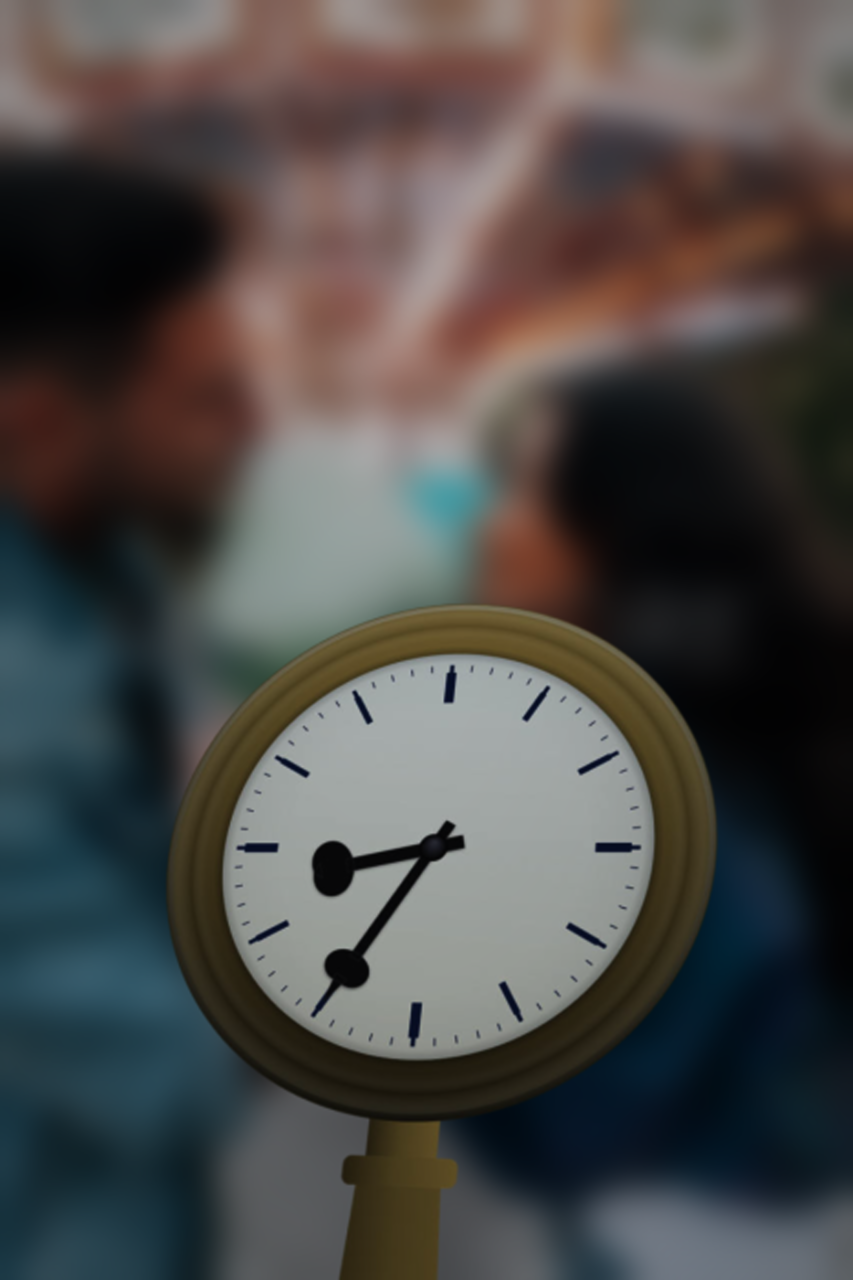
8:35
